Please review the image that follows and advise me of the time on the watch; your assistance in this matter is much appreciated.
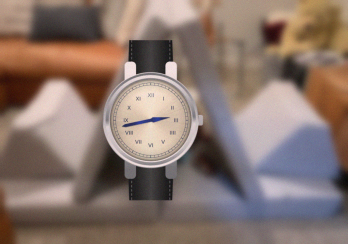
2:43
